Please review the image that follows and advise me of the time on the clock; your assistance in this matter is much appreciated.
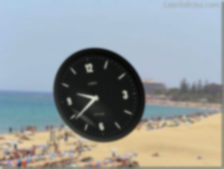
9:39
